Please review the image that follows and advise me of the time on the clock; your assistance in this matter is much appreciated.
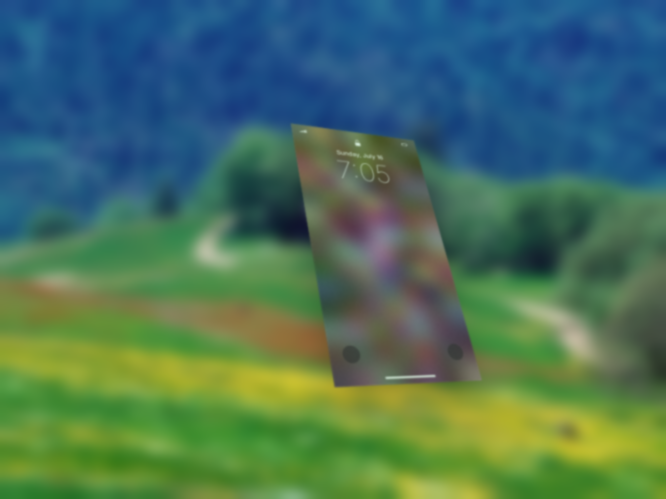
7:05
